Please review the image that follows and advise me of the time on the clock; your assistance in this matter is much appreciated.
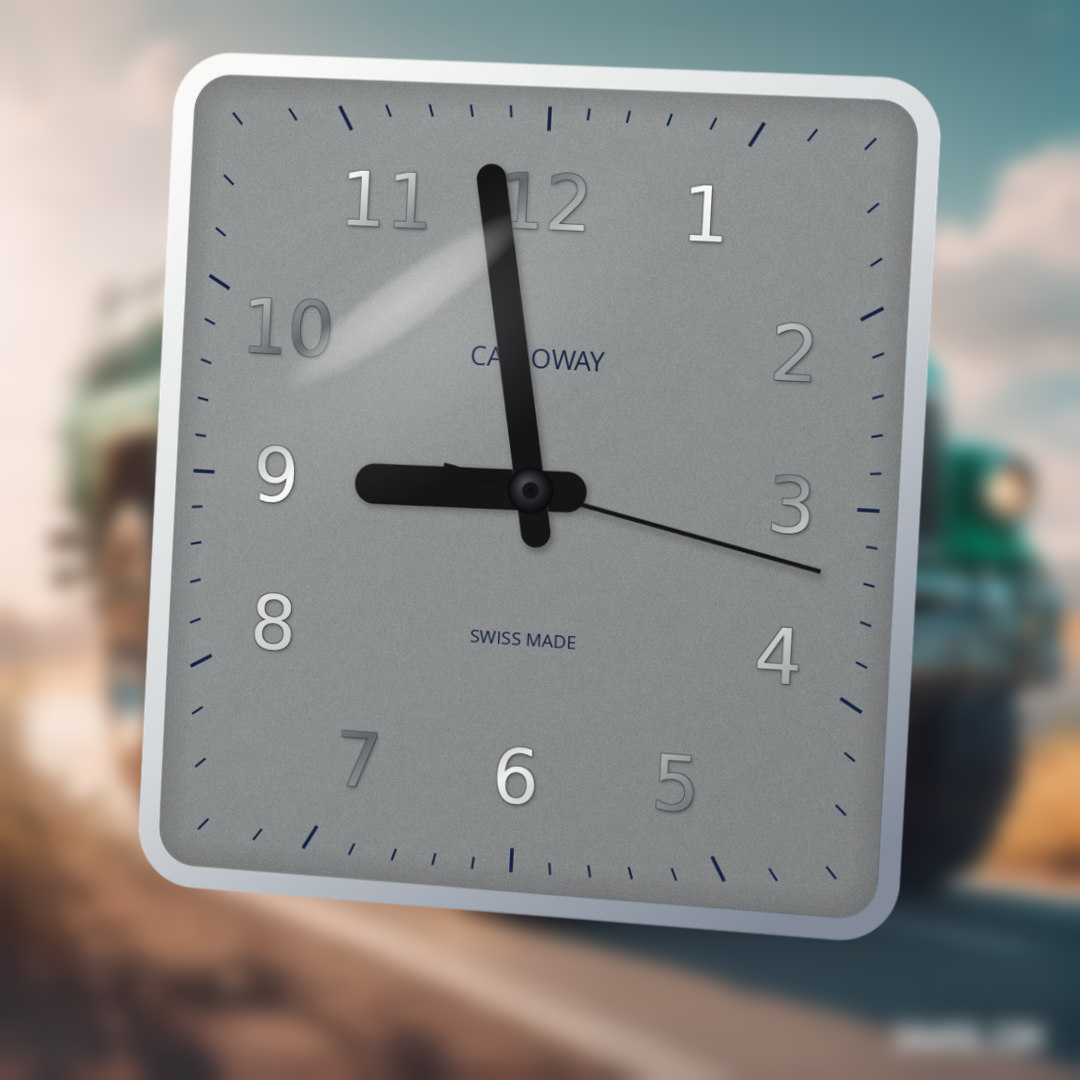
8:58:17
